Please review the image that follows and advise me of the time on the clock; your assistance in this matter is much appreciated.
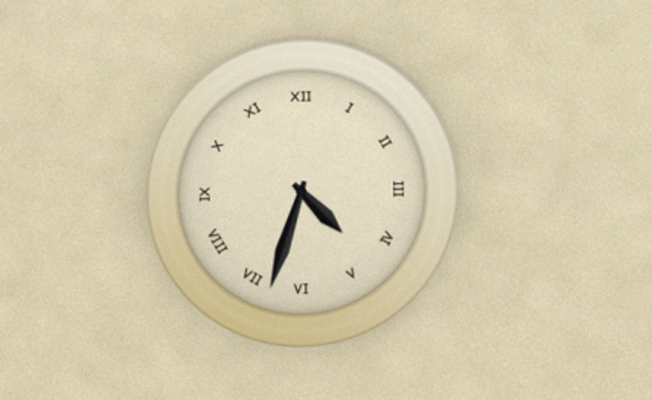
4:33
